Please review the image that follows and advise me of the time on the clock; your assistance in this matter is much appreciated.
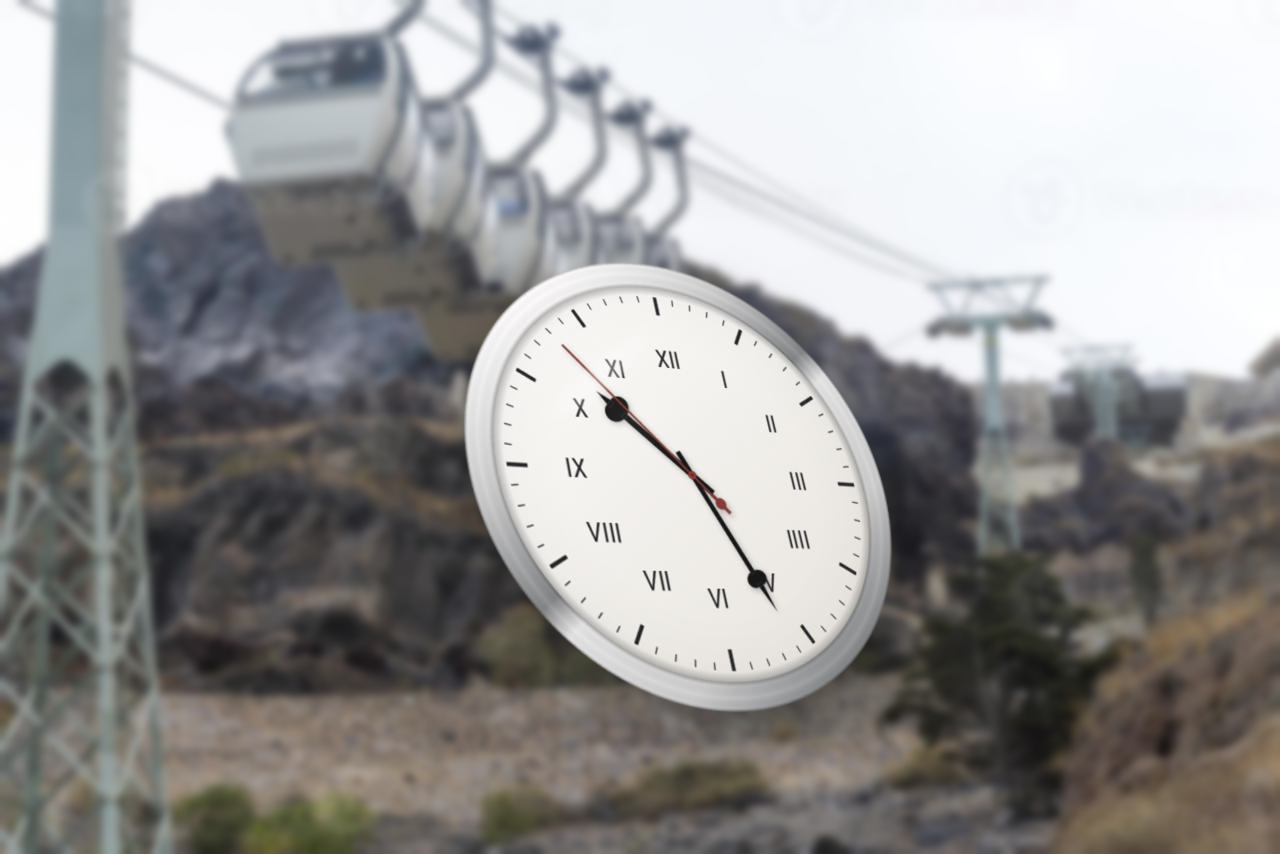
10:25:53
